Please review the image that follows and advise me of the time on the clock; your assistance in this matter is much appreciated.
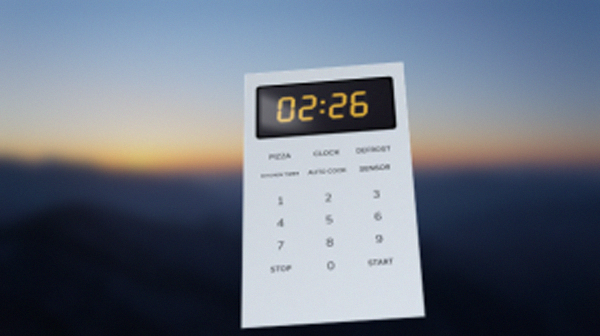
2:26
